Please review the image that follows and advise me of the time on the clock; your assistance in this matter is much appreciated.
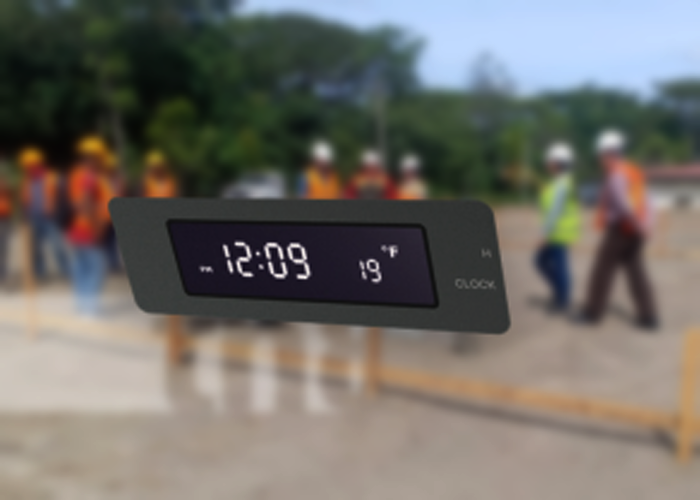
12:09
